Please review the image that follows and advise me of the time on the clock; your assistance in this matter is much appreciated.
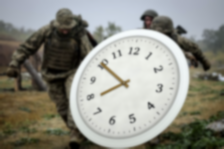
7:50
